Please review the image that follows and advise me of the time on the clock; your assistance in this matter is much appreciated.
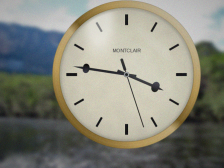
3:46:27
